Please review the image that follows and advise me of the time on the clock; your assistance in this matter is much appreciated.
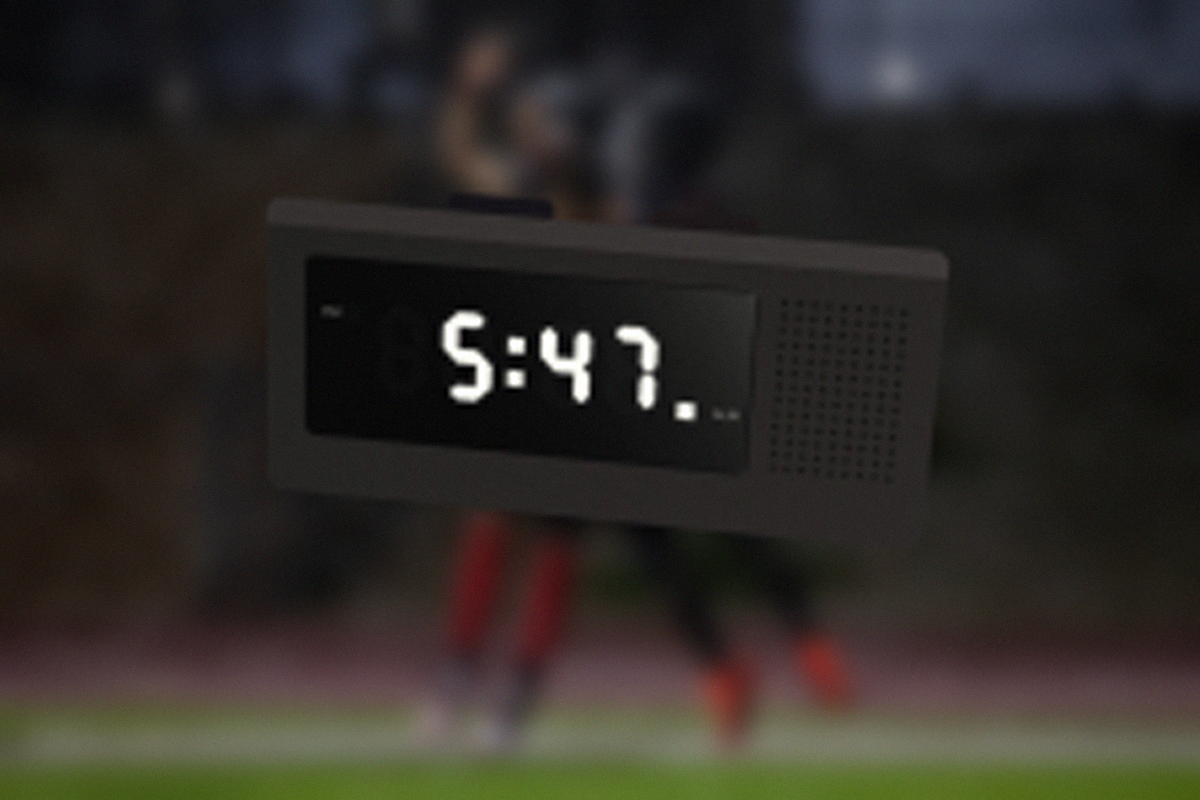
5:47
